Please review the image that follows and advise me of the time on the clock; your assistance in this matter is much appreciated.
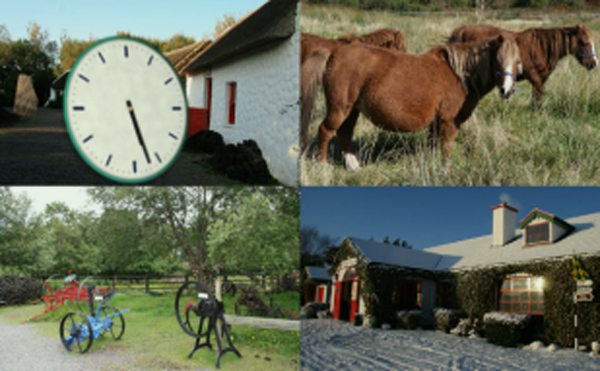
5:27
